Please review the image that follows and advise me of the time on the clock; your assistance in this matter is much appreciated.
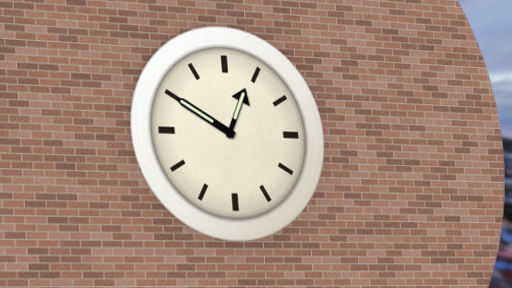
12:50
